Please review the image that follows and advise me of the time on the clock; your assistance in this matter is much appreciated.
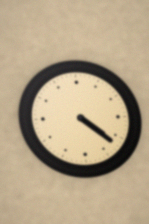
4:22
